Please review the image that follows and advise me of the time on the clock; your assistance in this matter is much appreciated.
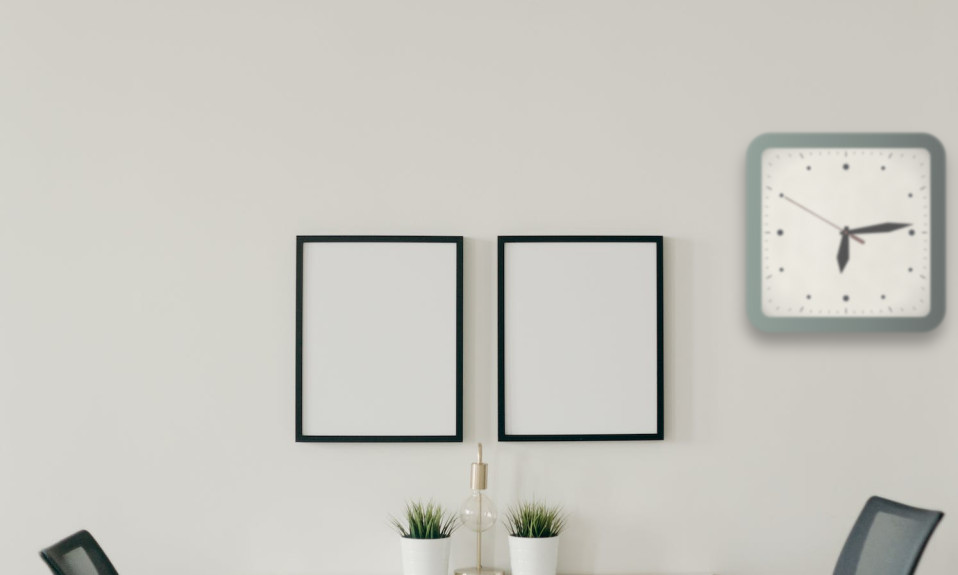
6:13:50
